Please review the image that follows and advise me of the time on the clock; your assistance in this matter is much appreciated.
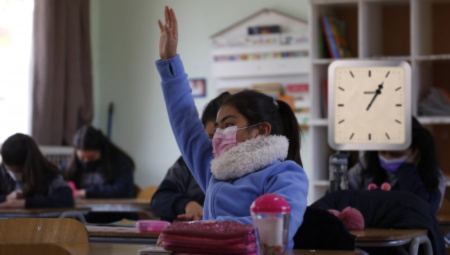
1:05
